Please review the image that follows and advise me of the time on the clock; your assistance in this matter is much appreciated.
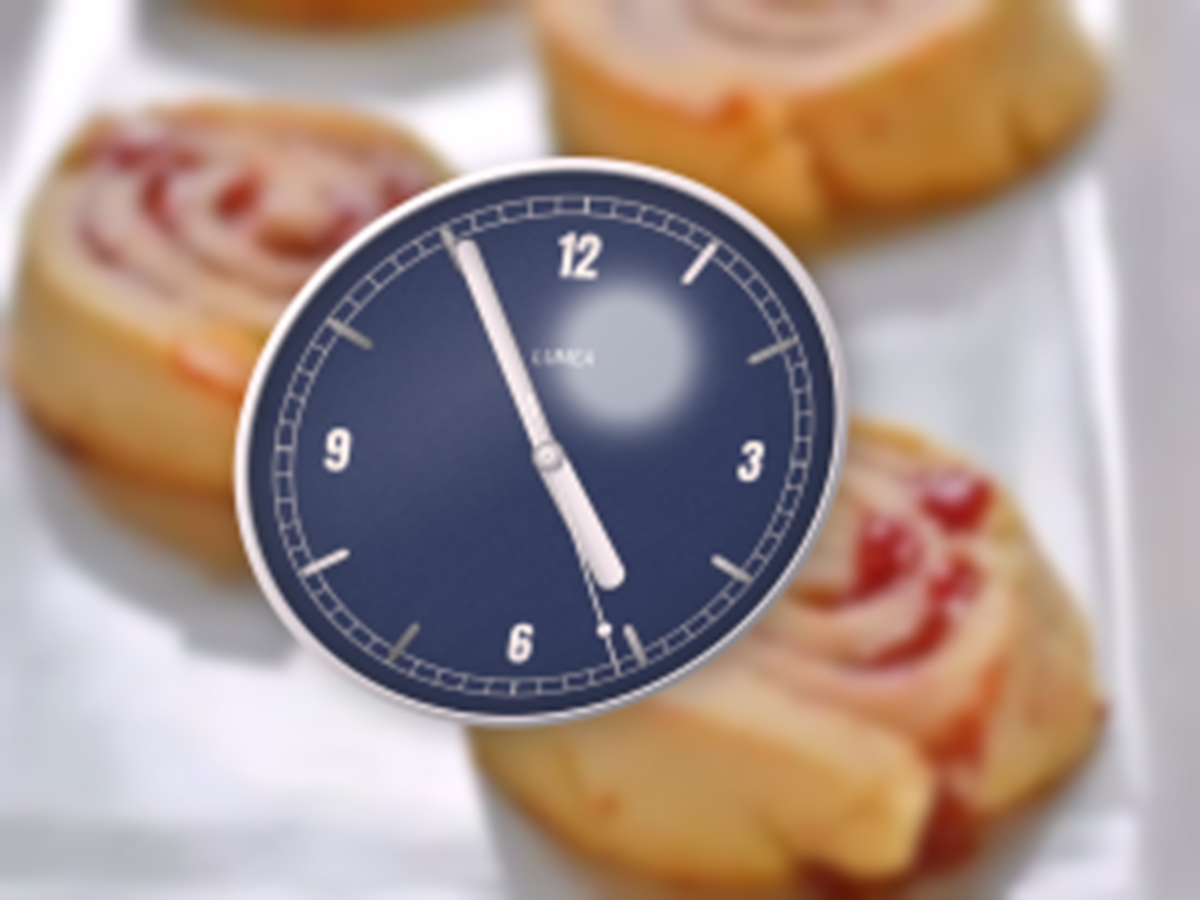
4:55:26
